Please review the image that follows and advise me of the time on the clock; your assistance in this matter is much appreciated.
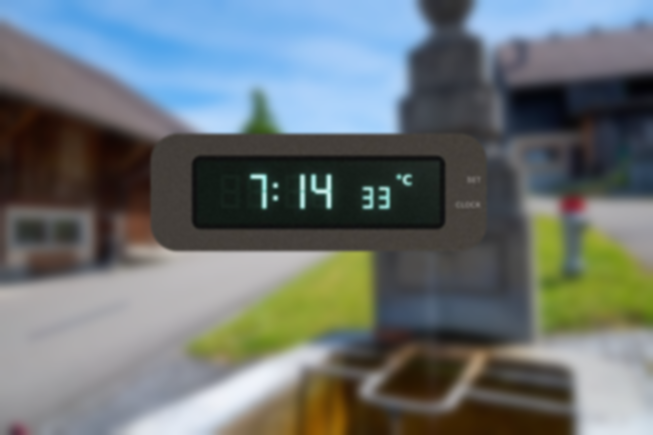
7:14
